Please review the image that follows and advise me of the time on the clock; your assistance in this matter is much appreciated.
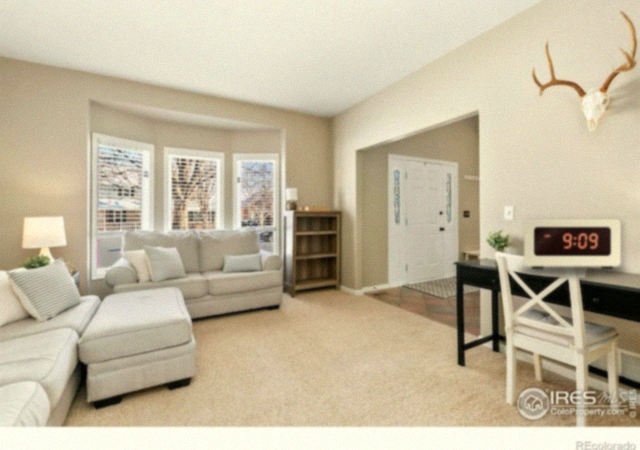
9:09
